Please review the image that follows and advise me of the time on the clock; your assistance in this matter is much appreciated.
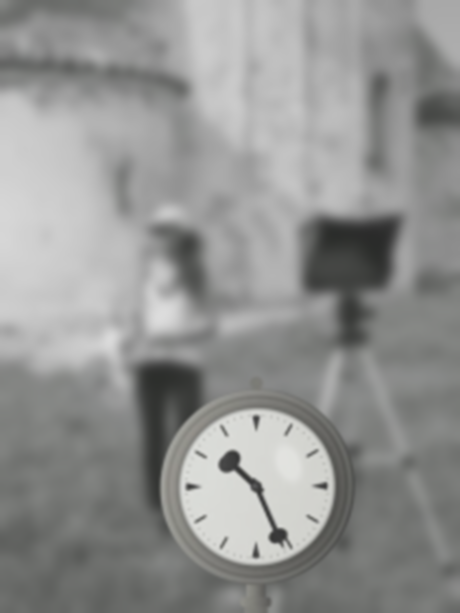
10:26
